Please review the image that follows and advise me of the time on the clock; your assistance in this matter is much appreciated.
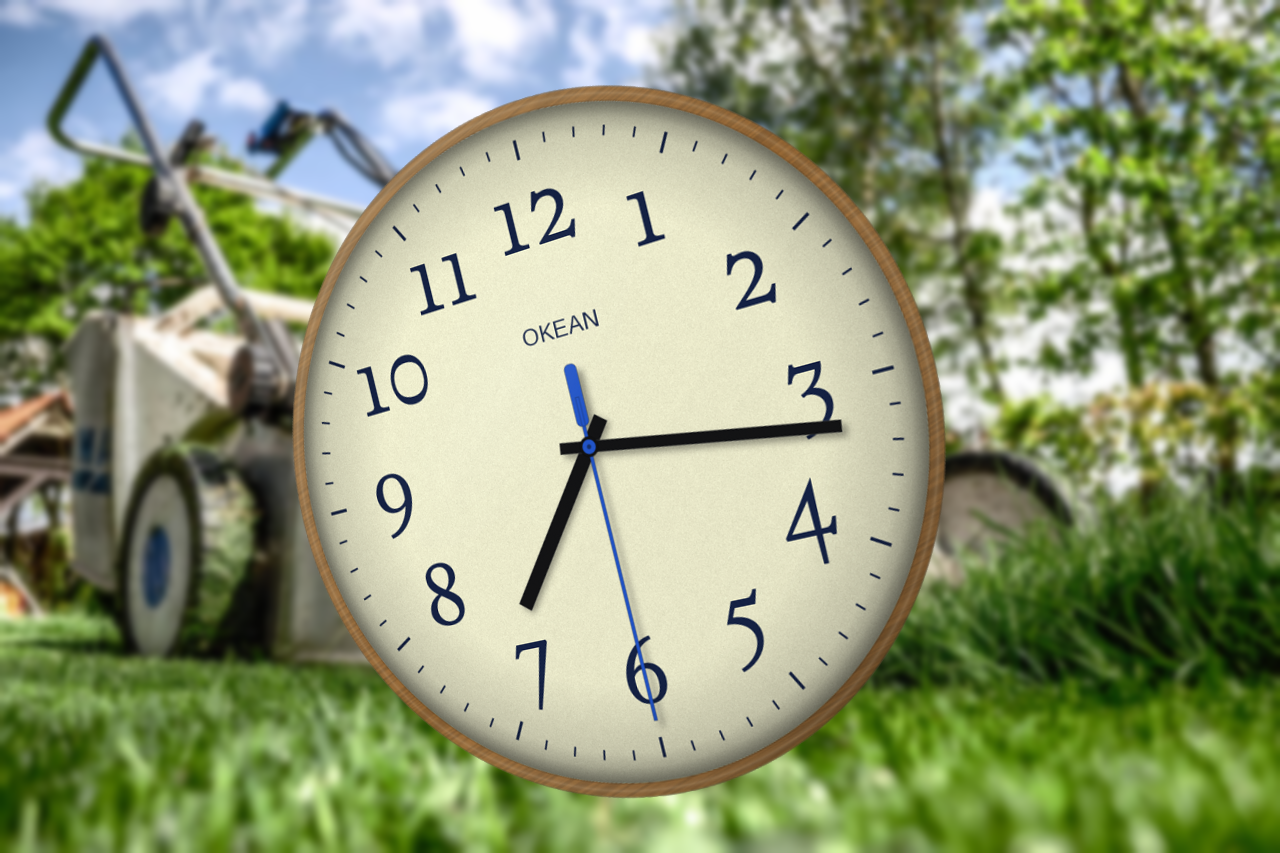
7:16:30
